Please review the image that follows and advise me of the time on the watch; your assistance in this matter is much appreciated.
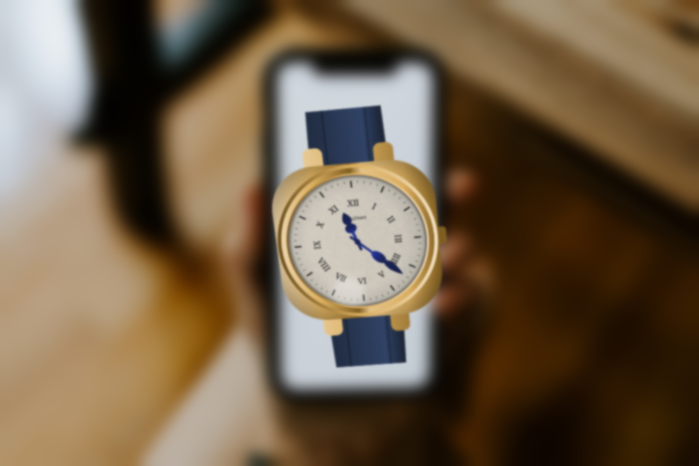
11:22
